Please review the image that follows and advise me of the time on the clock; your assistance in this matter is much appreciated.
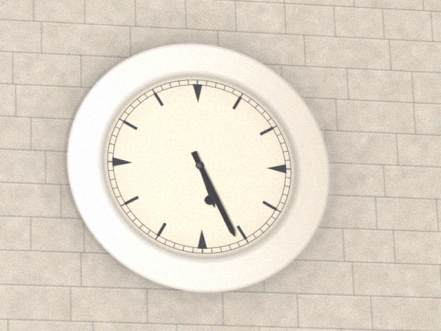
5:26
